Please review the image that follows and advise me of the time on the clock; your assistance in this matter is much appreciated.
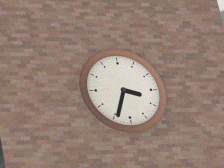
3:34
